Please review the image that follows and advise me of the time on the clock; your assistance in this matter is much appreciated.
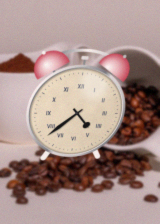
4:38
